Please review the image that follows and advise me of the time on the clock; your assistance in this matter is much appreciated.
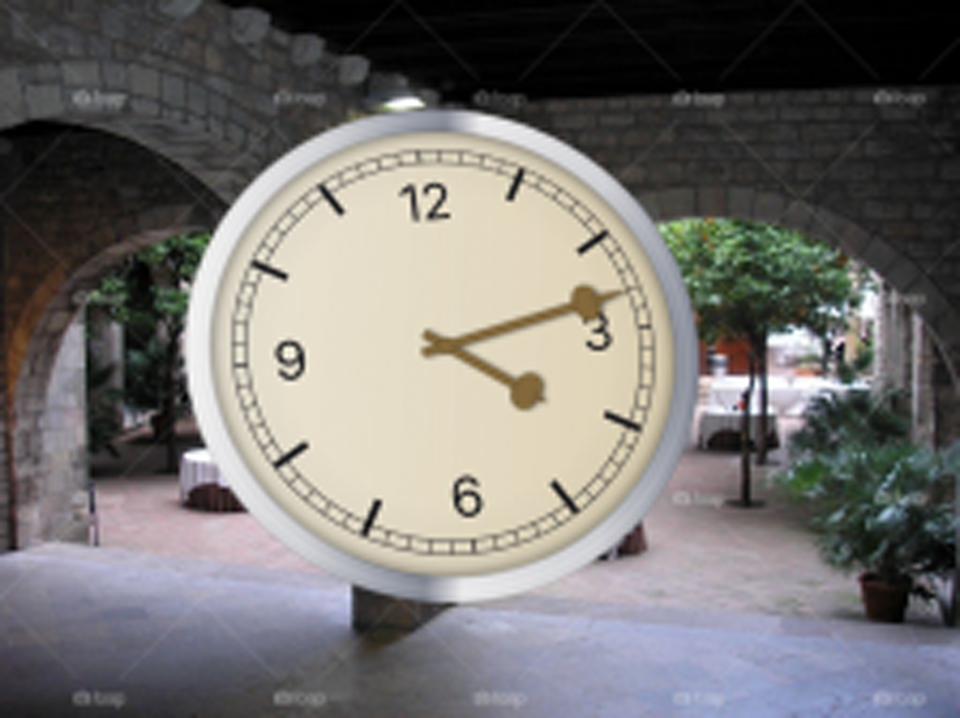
4:13
